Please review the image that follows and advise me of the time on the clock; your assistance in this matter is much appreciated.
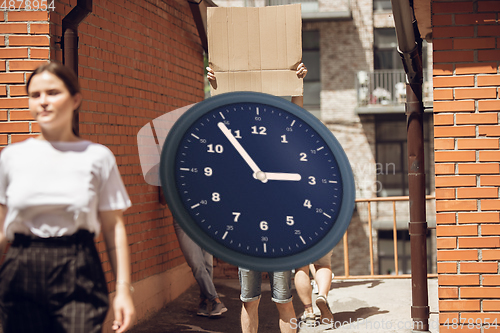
2:54
